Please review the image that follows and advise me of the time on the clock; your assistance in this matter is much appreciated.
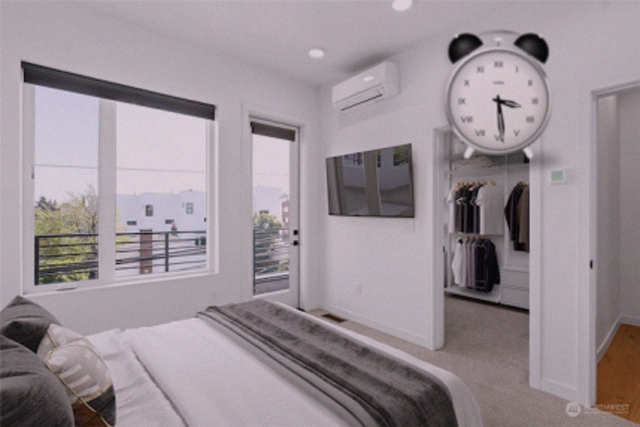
3:29
